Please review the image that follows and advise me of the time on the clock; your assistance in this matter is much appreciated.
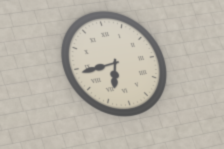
6:44
